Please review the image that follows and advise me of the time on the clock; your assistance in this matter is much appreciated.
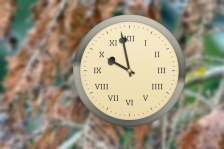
9:58
